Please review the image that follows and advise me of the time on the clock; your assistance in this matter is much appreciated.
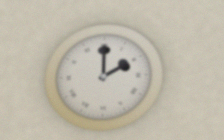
2:00
